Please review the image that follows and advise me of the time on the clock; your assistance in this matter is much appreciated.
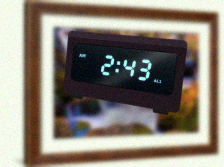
2:43
